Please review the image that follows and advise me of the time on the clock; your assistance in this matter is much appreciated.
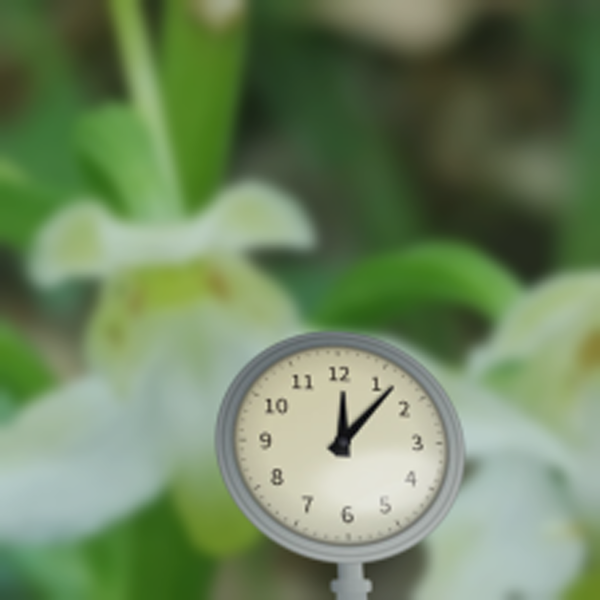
12:07
